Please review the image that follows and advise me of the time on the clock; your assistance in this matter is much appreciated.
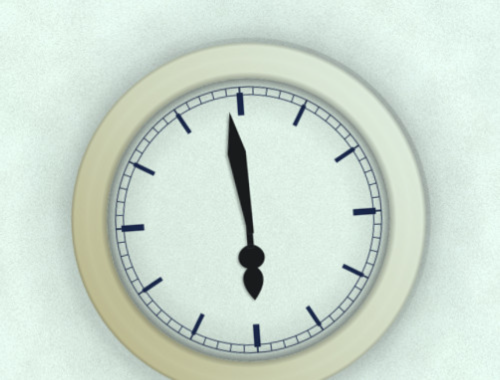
5:59
